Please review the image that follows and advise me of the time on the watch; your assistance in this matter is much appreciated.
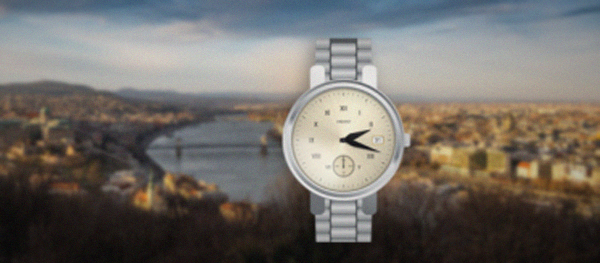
2:18
